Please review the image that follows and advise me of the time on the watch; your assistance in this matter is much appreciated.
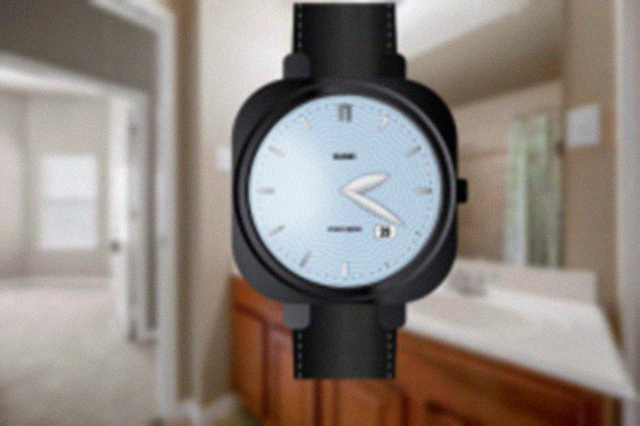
2:20
